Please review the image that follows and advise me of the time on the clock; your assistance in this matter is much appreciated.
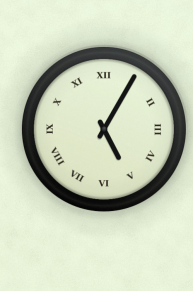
5:05
